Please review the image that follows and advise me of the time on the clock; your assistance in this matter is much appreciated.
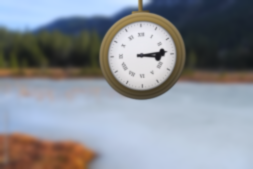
3:14
